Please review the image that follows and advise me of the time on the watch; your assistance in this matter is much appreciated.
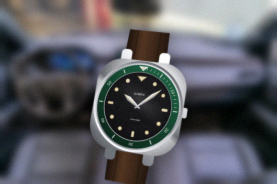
10:08
